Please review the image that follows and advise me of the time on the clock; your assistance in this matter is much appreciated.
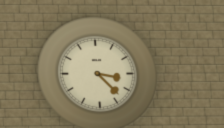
3:23
